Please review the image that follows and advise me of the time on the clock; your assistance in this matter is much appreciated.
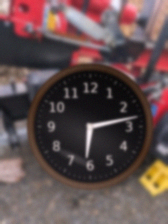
6:13
